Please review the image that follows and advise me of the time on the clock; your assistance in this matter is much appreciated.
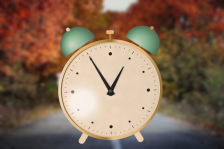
12:55
